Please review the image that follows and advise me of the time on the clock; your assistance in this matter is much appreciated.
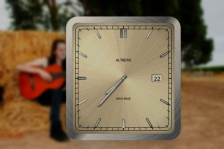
7:37
